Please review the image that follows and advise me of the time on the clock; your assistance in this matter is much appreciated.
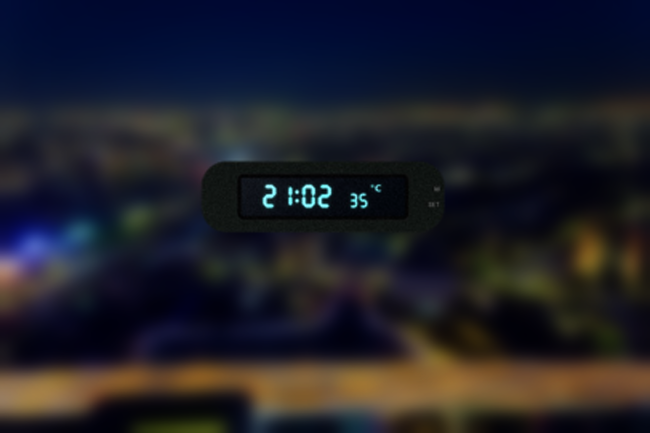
21:02
